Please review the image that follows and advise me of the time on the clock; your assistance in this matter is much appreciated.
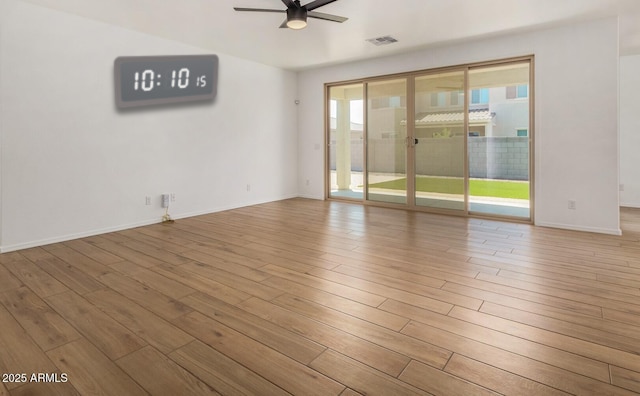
10:10:15
